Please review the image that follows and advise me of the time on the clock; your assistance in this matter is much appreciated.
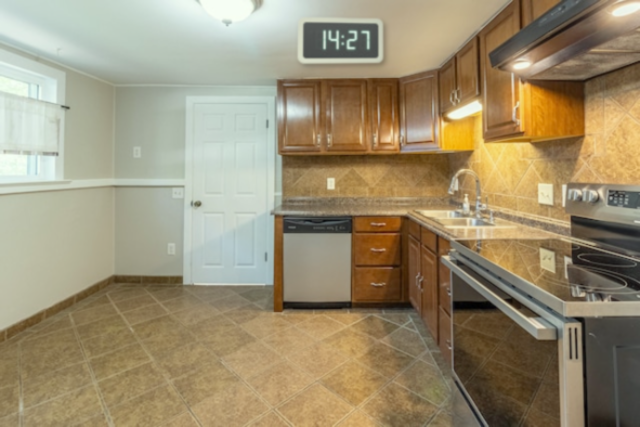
14:27
